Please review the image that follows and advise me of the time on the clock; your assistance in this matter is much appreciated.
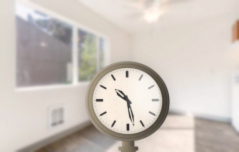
10:28
